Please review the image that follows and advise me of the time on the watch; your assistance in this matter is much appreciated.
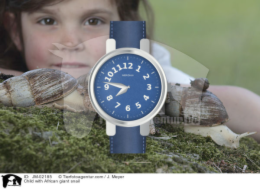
7:47
